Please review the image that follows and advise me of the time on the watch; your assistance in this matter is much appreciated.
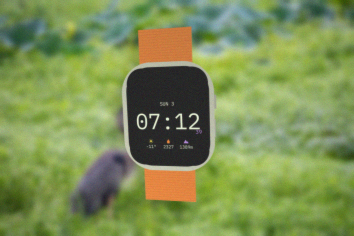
7:12
